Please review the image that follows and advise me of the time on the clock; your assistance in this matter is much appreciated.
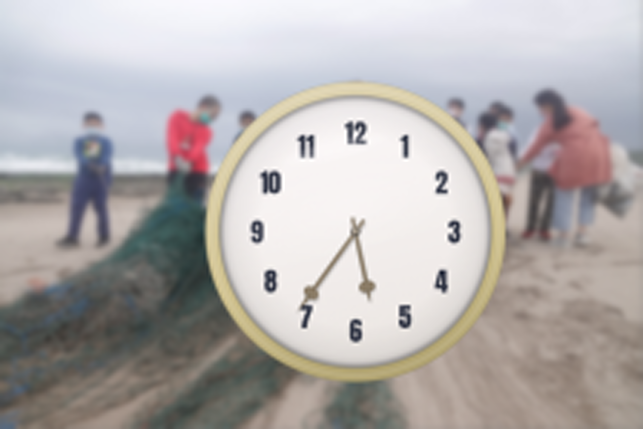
5:36
